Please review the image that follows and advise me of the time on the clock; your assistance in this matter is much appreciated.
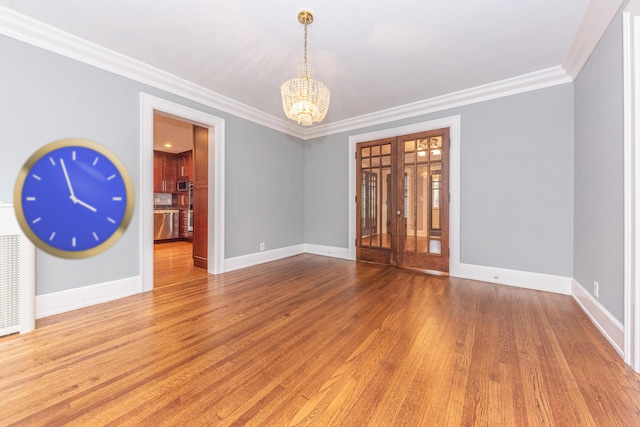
3:57
